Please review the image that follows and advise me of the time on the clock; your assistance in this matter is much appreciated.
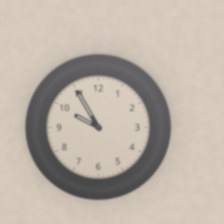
9:55
